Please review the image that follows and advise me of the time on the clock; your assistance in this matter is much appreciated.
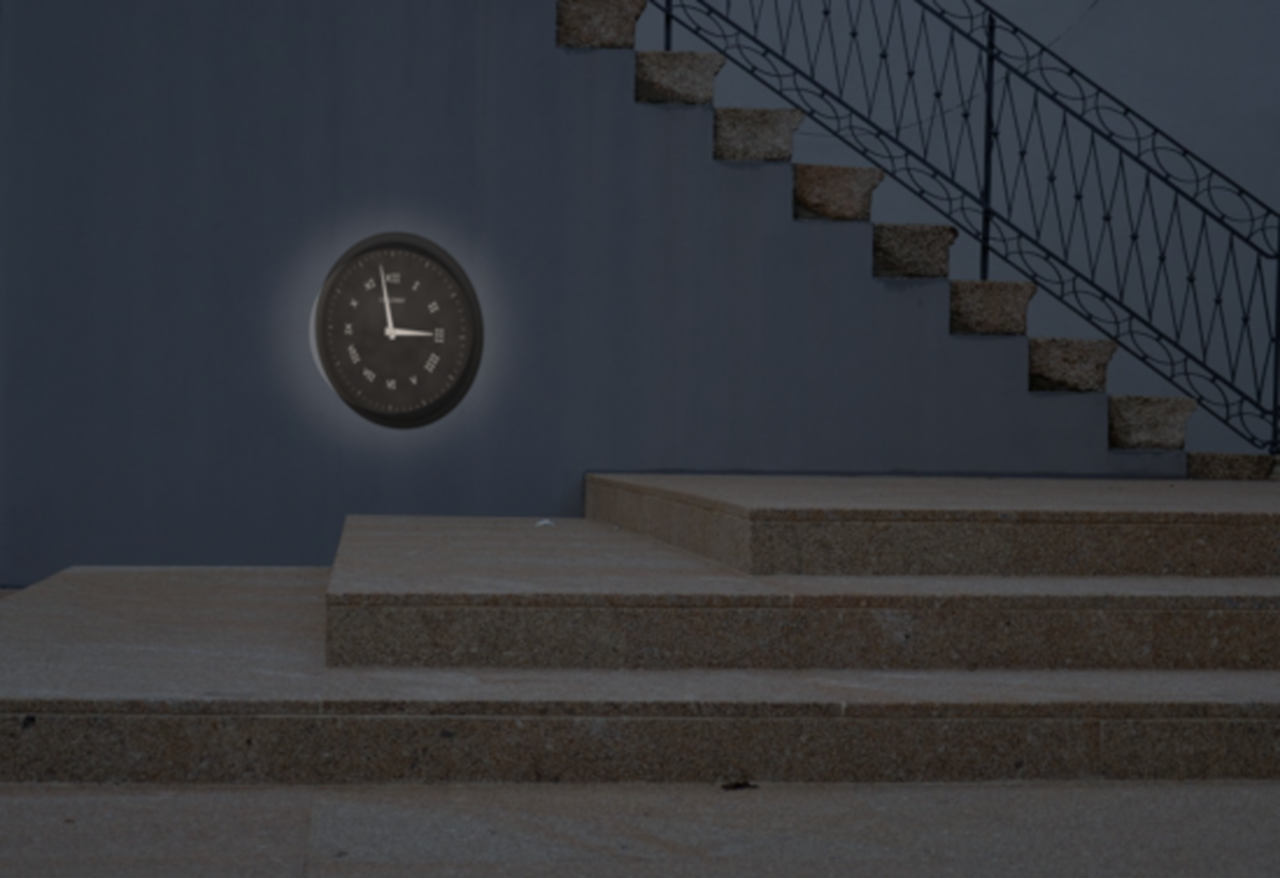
2:58
